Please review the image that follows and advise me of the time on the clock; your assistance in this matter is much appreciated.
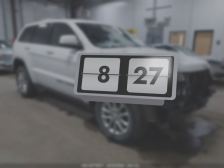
8:27
